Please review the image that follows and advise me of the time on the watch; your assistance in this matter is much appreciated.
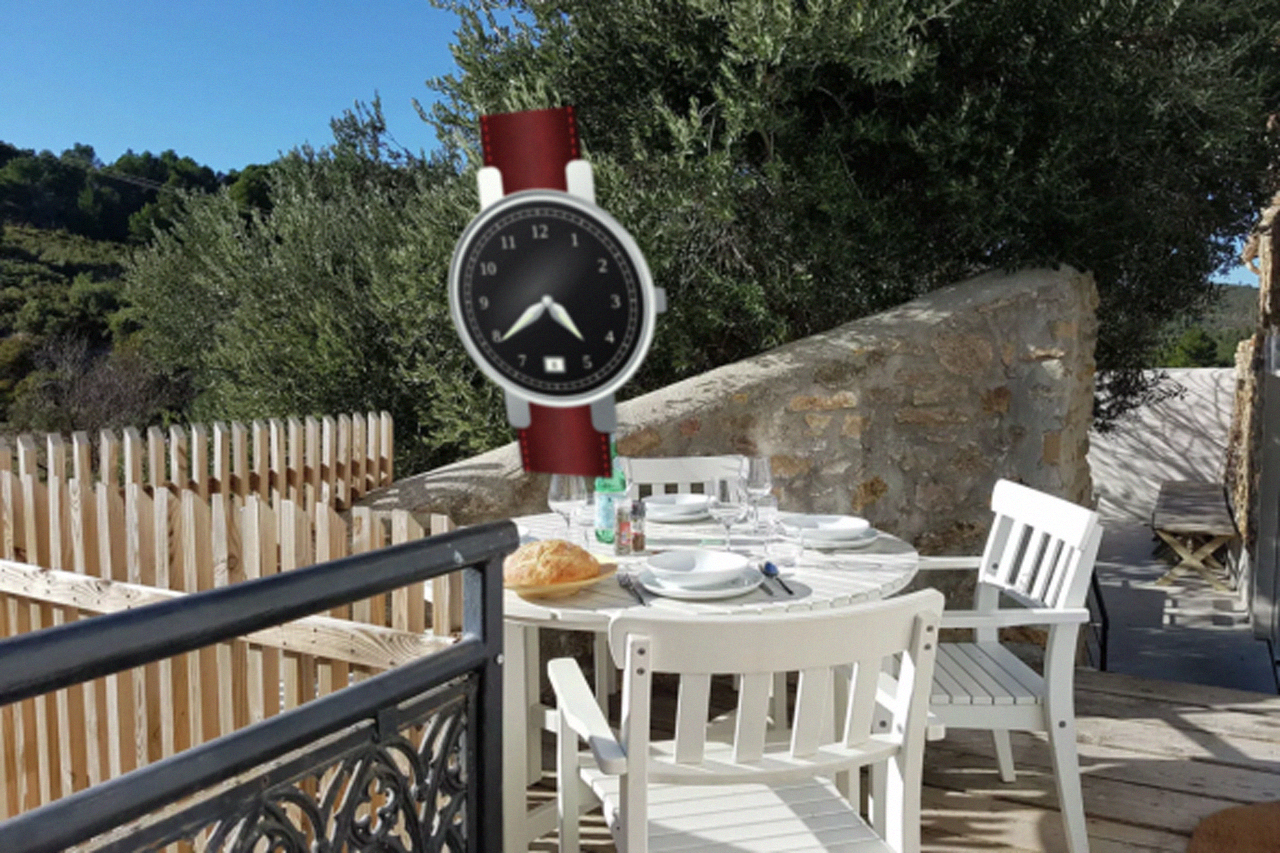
4:39
